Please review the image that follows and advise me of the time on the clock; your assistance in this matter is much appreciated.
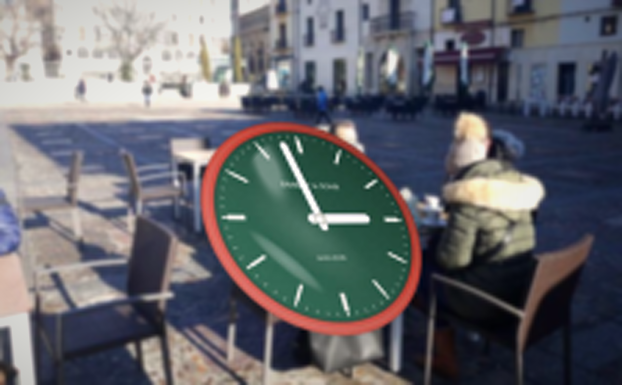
2:58
